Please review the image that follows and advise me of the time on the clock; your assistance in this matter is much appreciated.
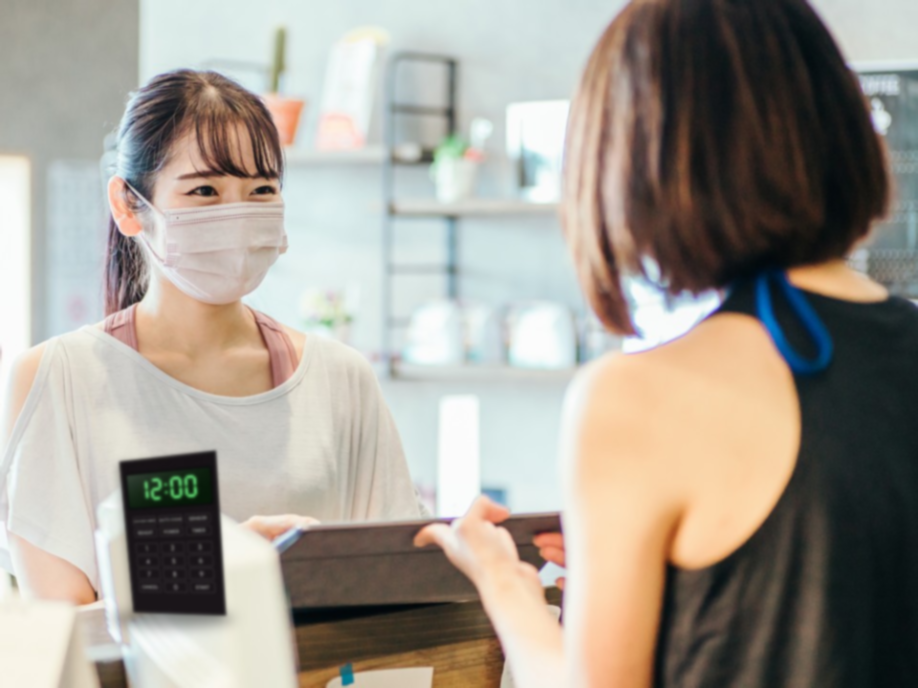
12:00
